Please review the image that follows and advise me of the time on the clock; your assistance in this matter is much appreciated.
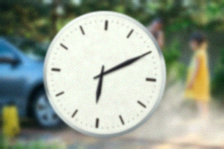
6:10
